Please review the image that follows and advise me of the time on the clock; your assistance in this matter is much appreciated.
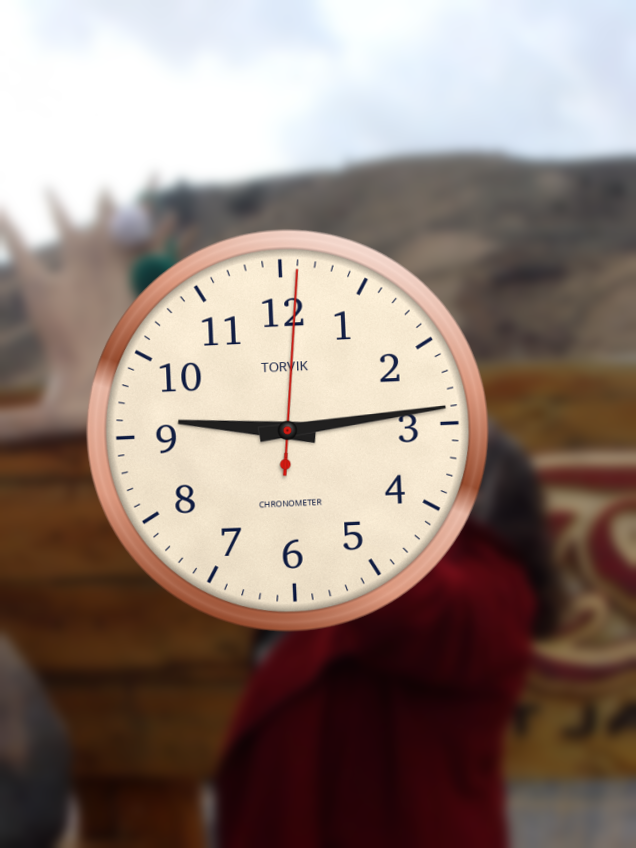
9:14:01
